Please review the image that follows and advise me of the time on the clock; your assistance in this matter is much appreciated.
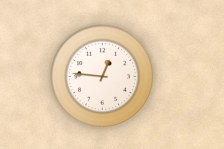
12:46
